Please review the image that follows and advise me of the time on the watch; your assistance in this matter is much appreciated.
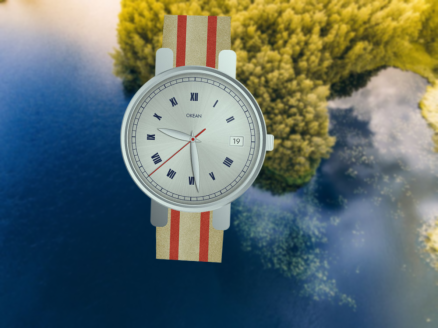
9:28:38
